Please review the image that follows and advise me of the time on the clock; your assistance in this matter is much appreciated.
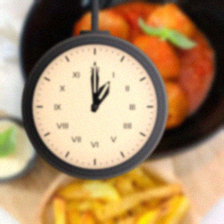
1:00
